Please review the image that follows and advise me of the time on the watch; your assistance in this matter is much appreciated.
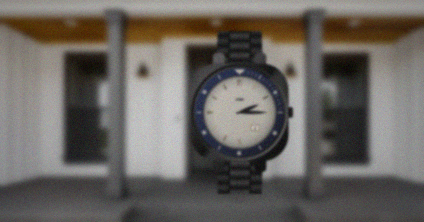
2:15
